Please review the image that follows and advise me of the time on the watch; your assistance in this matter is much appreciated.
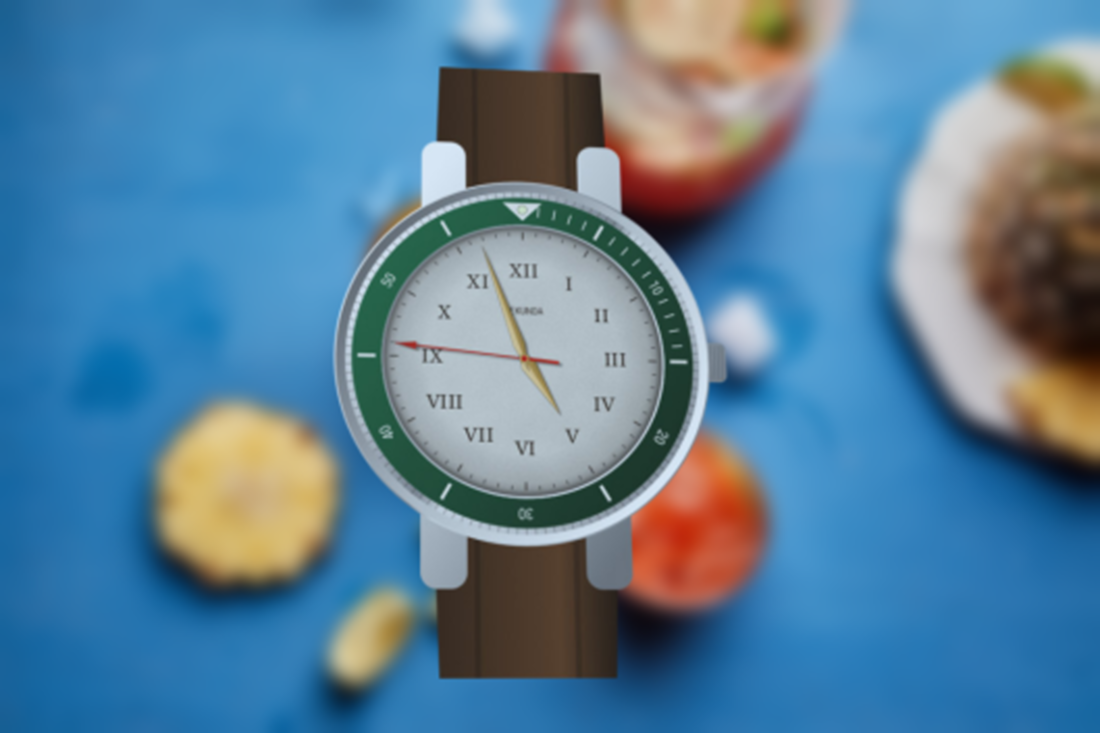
4:56:46
